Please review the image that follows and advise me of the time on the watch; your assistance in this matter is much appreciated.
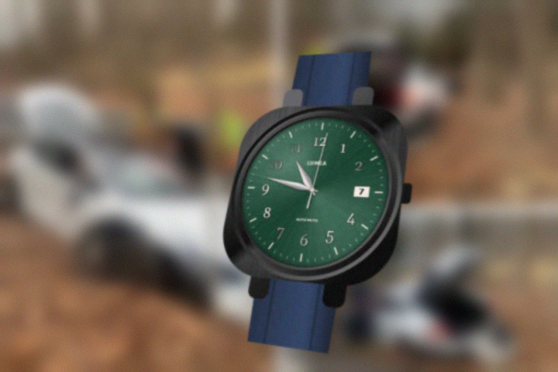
10:47:01
